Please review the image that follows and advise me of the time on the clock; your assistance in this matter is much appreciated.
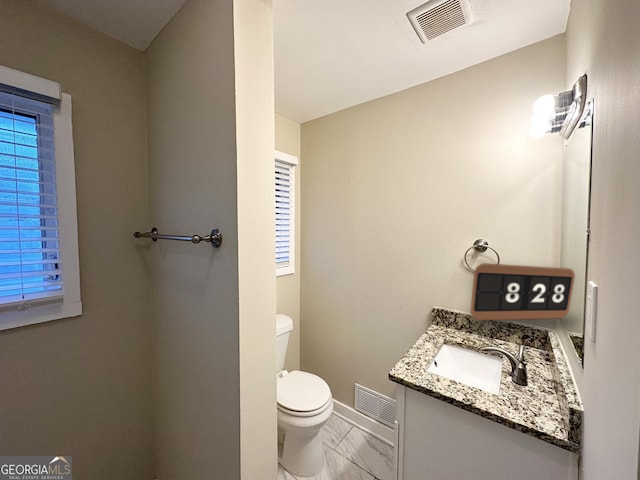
8:28
